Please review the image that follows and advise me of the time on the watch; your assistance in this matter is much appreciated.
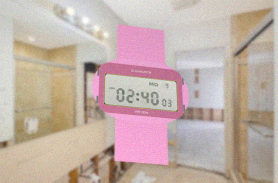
2:40:03
